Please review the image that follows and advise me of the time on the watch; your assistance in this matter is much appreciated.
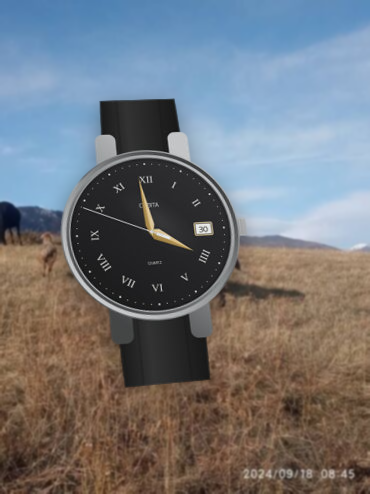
3:58:49
